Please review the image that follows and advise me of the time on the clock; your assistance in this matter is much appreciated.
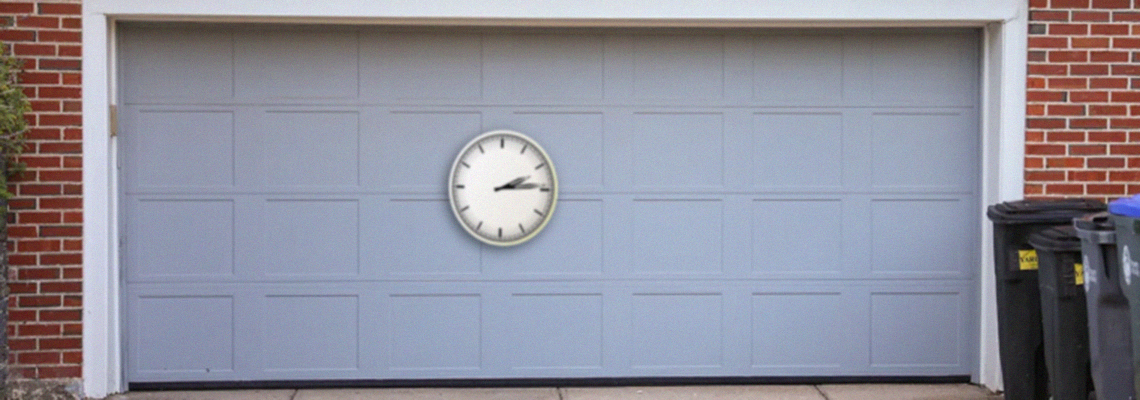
2:14
